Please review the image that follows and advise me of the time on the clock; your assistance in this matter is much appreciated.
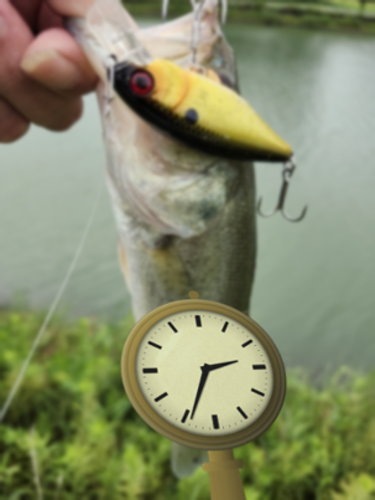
2:34
